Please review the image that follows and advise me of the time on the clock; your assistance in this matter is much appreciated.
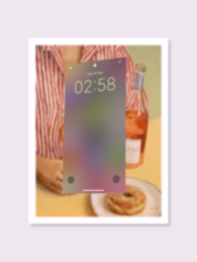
2:58
